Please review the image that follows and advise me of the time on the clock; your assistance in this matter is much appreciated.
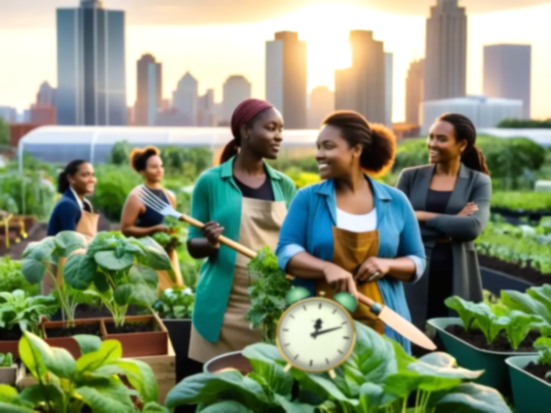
12:11
